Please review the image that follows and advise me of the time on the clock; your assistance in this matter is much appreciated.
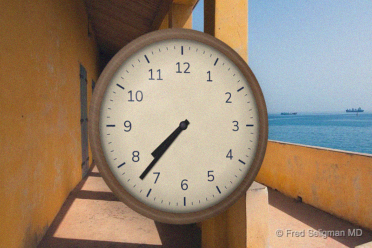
7:37
